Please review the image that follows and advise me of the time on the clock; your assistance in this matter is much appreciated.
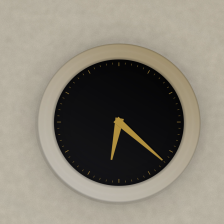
6:22
